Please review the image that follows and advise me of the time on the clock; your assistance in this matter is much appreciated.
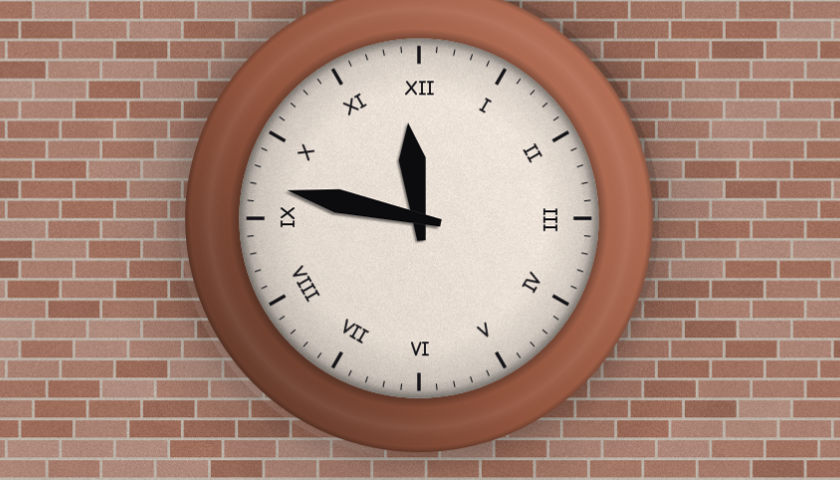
11:47
